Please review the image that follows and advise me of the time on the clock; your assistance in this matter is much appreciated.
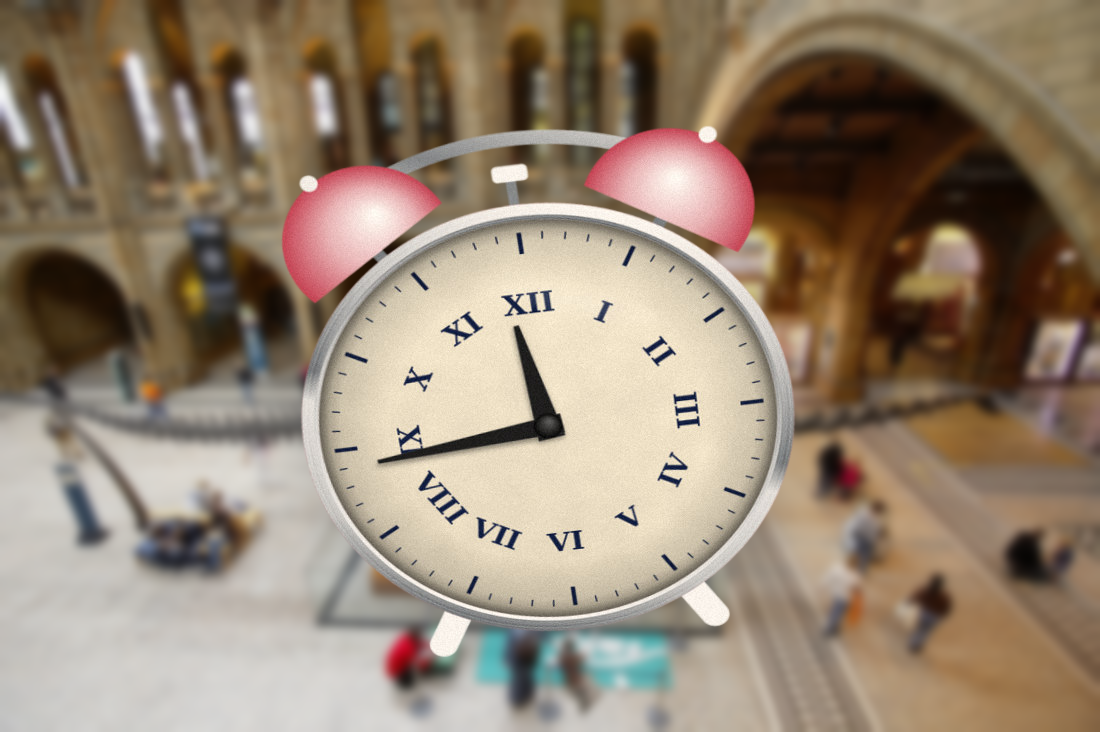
11:44
